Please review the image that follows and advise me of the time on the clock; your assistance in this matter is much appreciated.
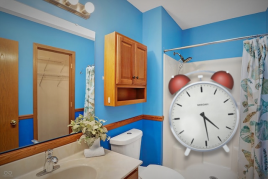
4:29
